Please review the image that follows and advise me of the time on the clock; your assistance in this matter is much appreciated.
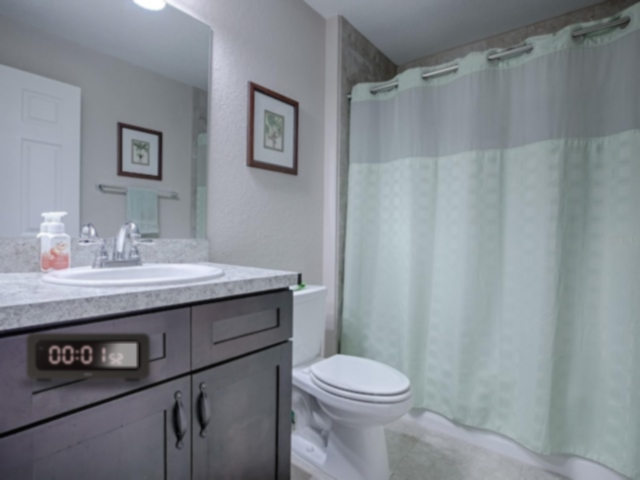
0:01
